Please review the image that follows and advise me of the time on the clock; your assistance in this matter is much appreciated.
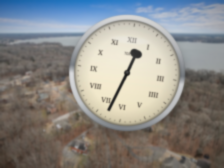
12:33
